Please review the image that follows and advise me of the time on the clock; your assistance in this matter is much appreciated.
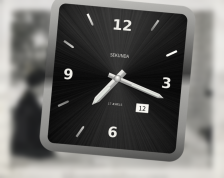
7:18
